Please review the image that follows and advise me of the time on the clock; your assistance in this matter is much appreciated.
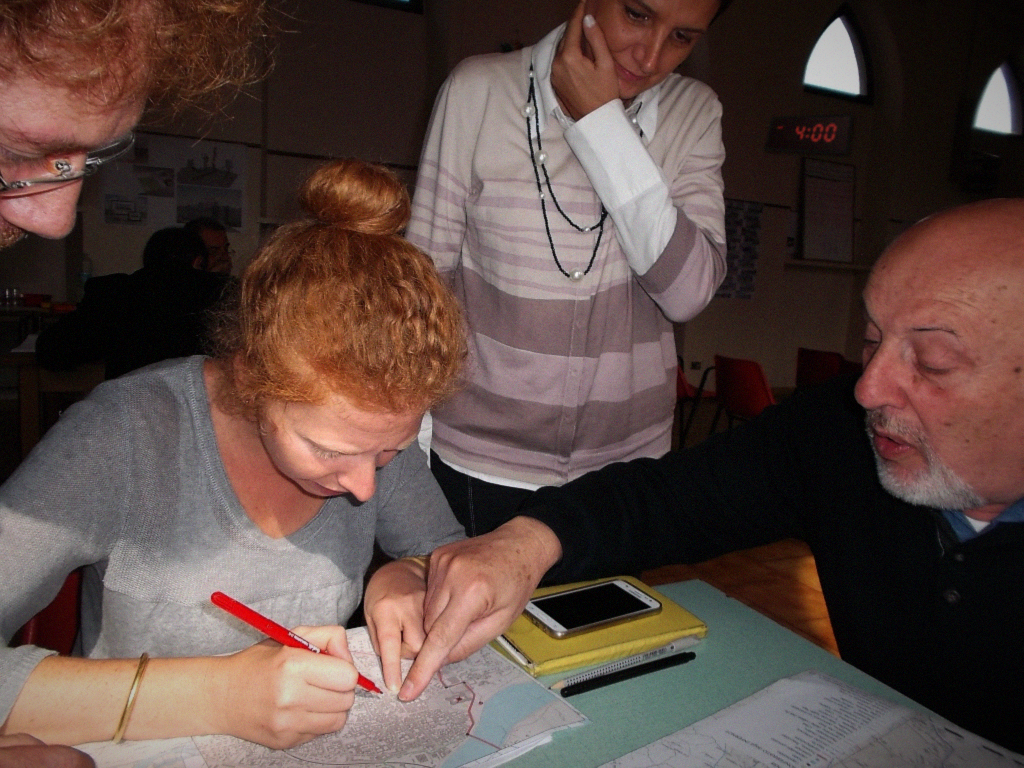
4:00
